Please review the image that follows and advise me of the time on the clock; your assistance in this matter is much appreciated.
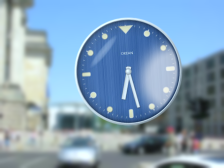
6:28
